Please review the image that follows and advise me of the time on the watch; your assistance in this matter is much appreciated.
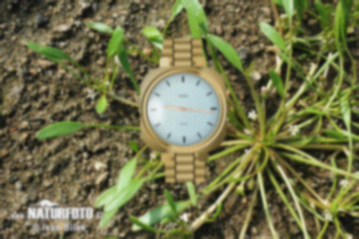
9:16
